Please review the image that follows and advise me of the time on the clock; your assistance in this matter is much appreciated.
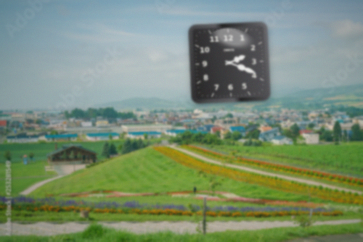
2:19
